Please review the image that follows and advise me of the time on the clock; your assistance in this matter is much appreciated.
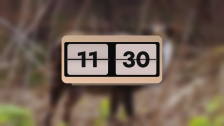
11:30
